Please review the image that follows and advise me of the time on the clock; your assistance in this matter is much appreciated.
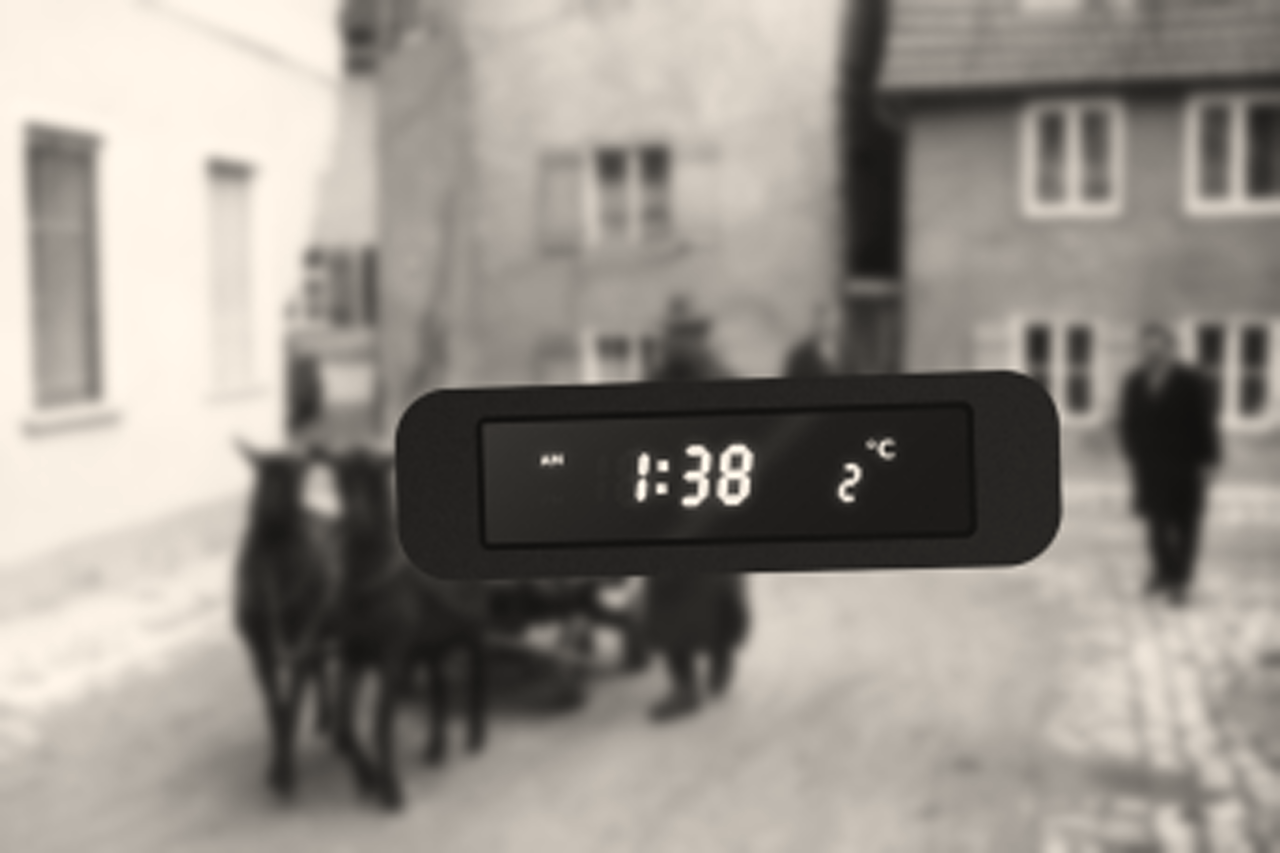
1:38
